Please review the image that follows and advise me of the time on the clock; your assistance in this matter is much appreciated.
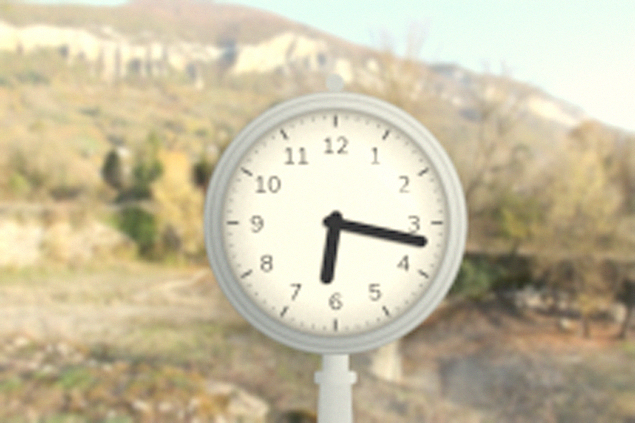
6:17
